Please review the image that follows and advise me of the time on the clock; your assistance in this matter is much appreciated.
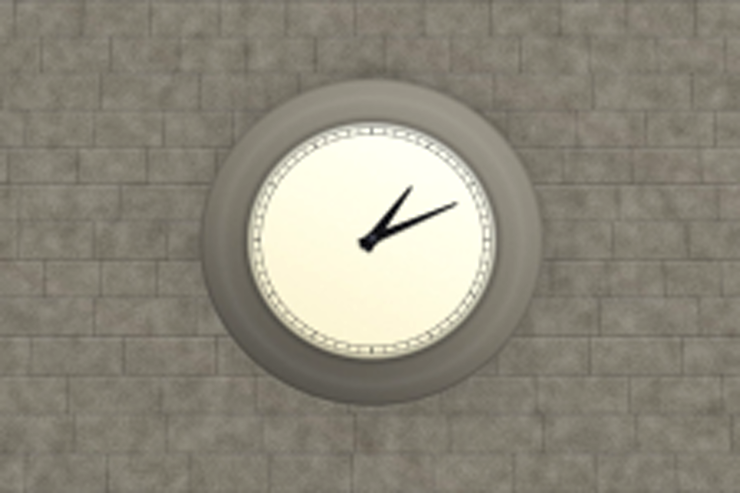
1:11
